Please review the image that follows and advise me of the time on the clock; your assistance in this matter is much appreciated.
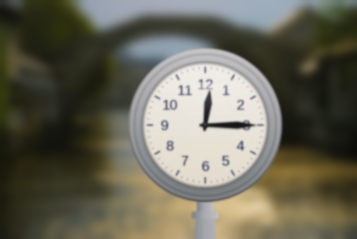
12:15
